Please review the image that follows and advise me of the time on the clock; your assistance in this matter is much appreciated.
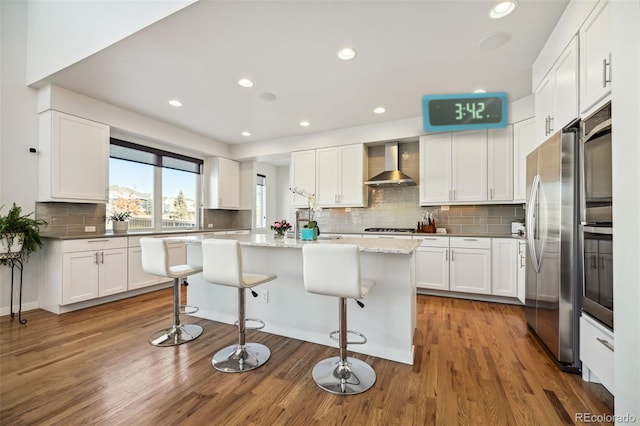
3:42
